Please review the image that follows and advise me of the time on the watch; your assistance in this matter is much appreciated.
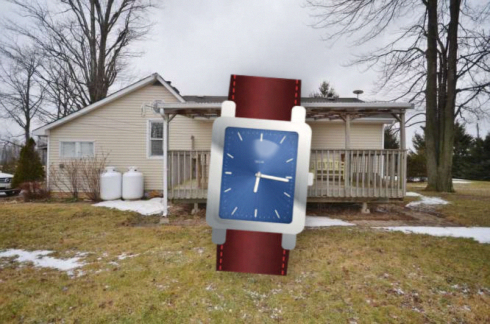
6:16
